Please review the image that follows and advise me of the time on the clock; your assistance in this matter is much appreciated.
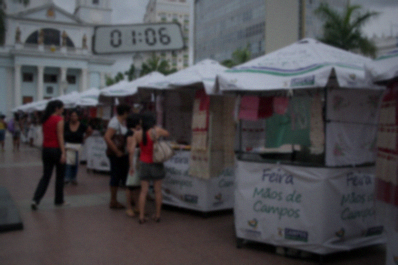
1:06
